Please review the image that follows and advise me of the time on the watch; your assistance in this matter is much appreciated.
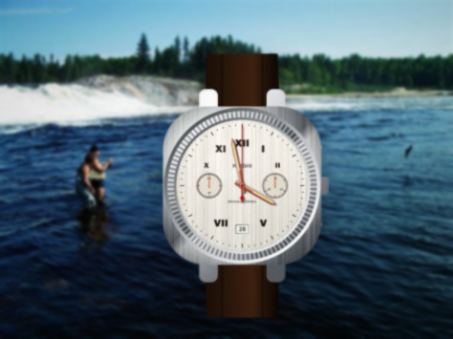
3:58
